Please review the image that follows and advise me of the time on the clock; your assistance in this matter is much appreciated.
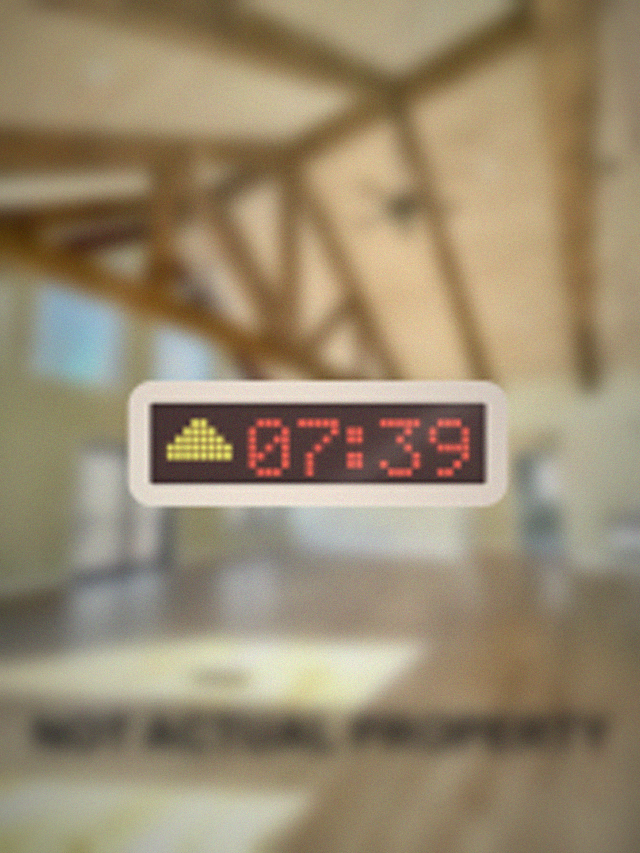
7:39
